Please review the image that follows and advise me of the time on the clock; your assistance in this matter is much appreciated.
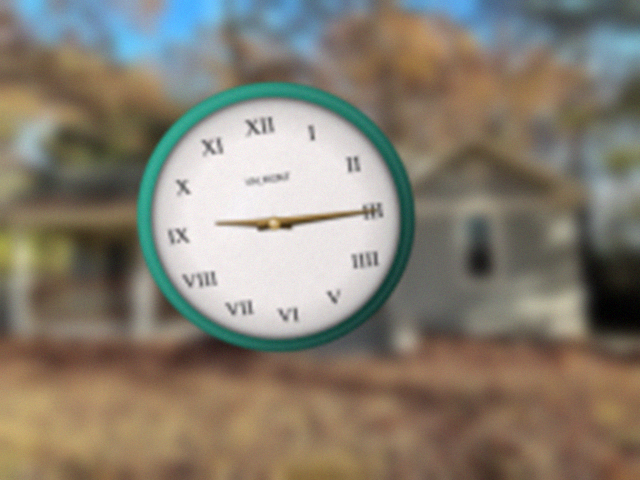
9:15
